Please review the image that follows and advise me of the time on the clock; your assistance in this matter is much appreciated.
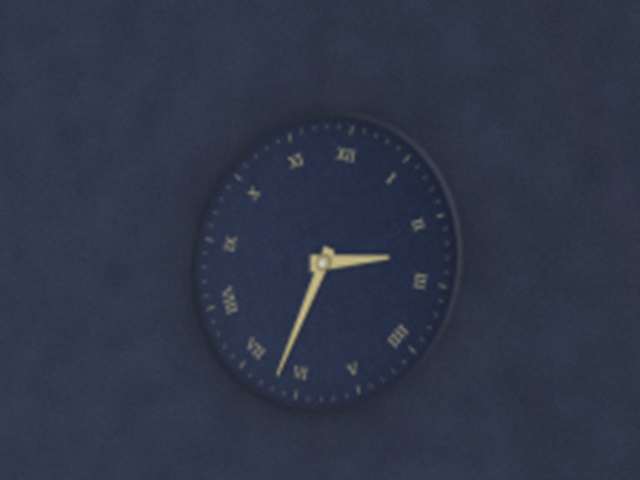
2:32
